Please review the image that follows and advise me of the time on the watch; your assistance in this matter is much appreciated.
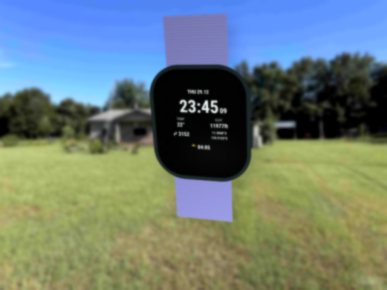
23:45
